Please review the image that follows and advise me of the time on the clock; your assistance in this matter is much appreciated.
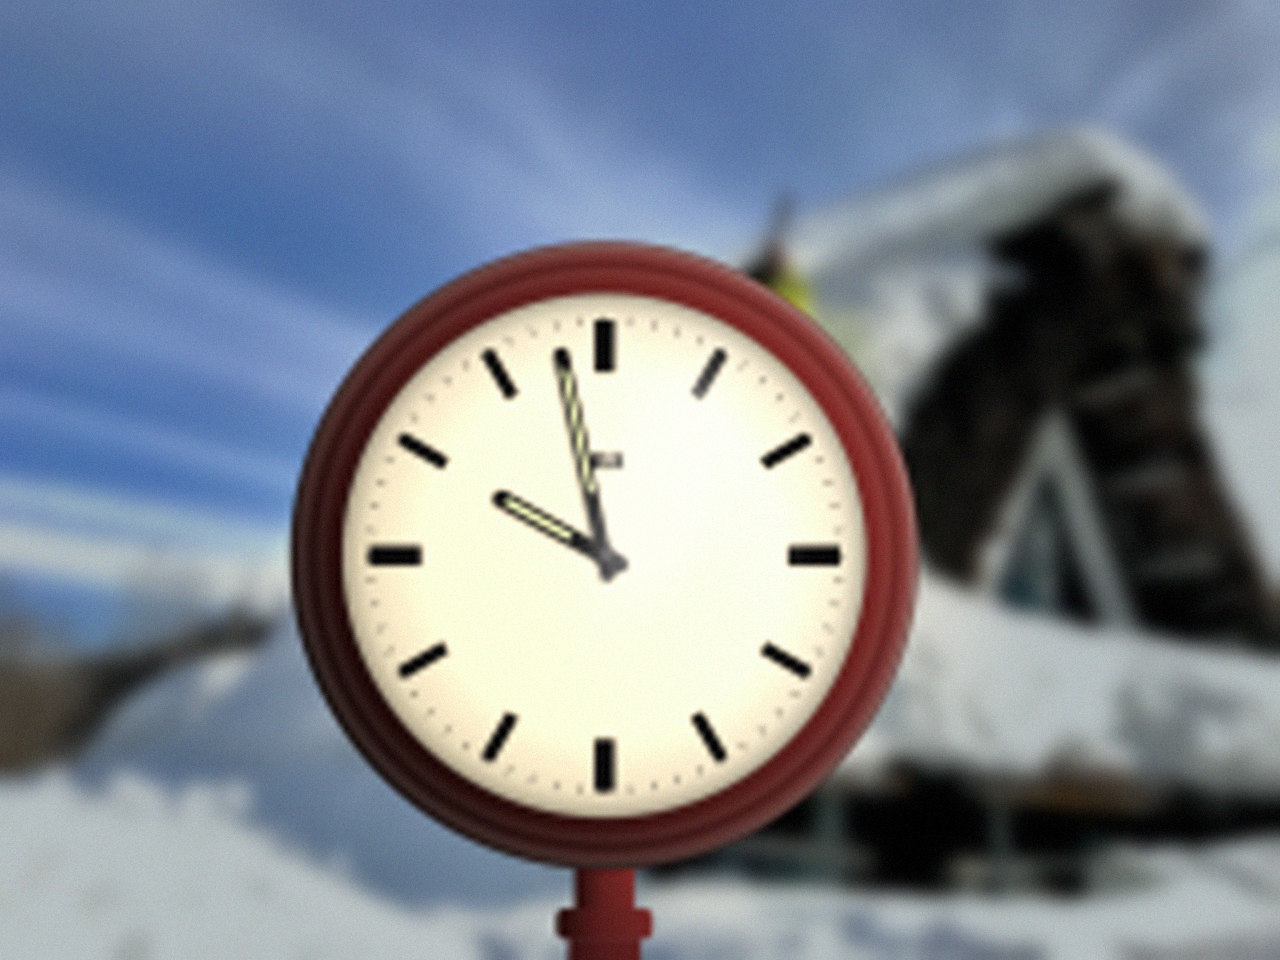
9:58
